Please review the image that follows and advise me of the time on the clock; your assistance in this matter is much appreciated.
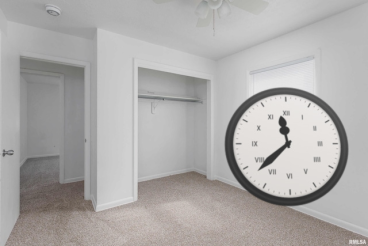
11:38
